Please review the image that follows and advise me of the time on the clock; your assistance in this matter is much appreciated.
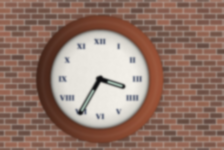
3:35
